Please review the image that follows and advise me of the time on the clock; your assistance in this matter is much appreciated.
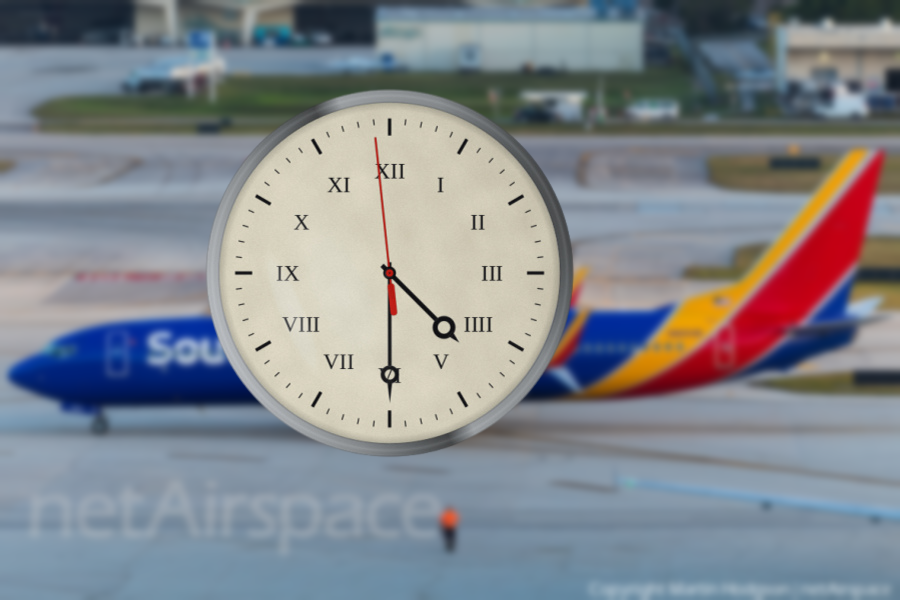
4:29:59
